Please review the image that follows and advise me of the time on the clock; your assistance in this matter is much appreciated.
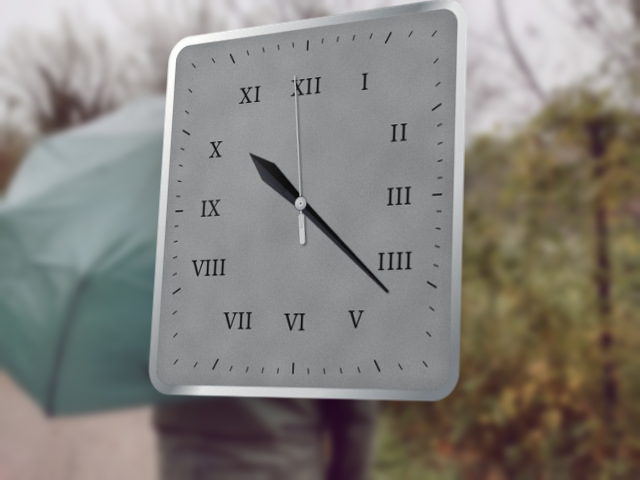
10:21:59
